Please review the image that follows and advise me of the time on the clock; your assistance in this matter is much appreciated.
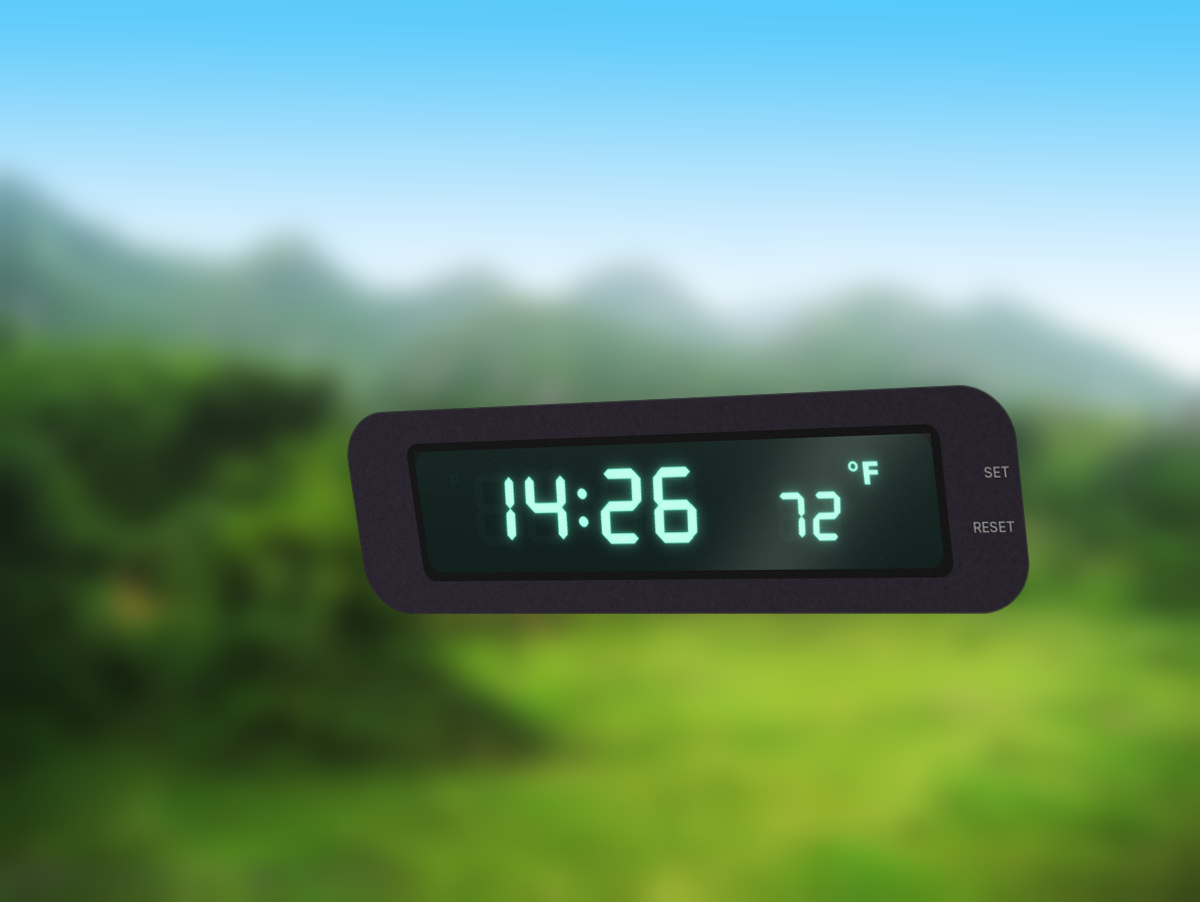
14:26
